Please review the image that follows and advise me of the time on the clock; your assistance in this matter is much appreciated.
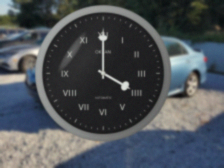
4:00
